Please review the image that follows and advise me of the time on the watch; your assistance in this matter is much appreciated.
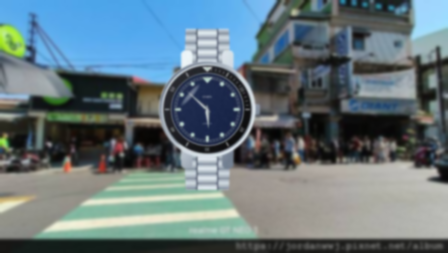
5:52
